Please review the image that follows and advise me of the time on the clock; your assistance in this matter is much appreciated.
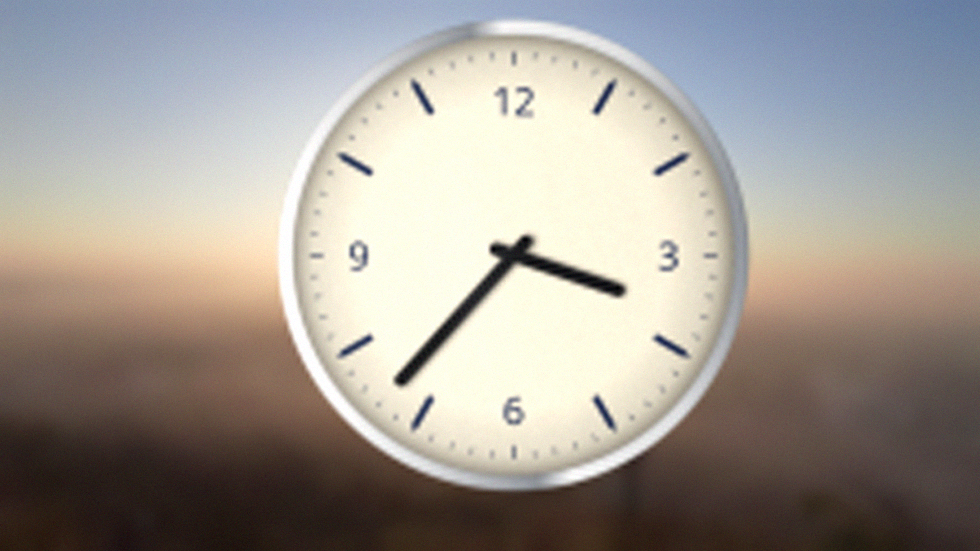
3:37
